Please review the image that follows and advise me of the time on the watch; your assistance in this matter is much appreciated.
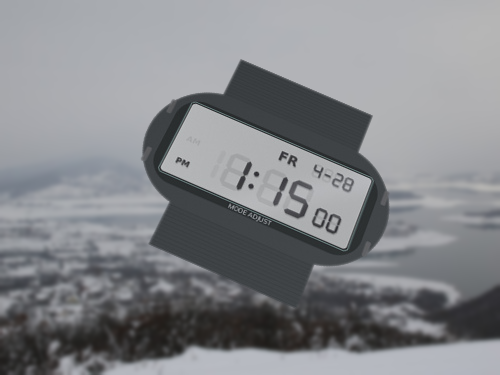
1:15:00
